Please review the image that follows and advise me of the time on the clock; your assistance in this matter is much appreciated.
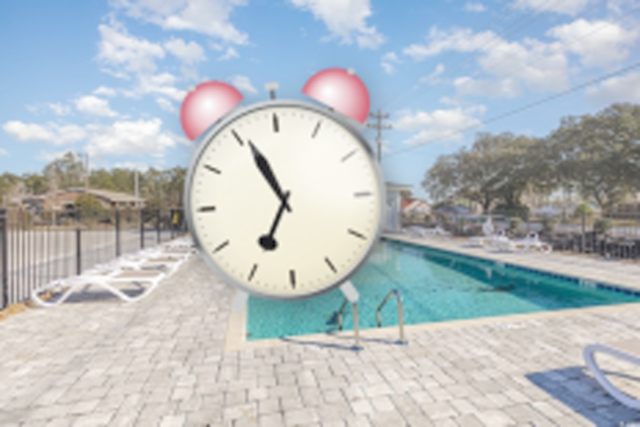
6:56
